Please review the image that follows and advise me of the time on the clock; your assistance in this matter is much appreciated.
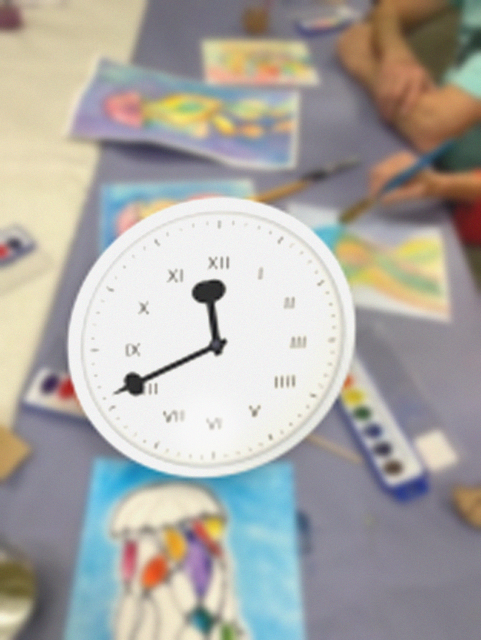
11:41
